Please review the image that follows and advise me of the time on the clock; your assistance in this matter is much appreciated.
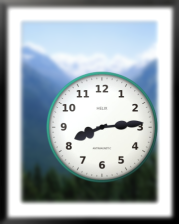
8:14
